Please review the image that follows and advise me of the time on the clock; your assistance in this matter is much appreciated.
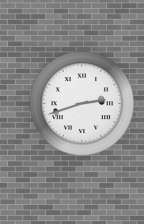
2:42
